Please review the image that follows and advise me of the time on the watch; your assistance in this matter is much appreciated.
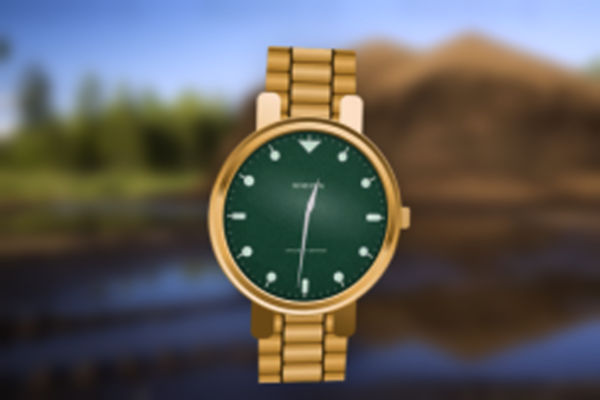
12:31
